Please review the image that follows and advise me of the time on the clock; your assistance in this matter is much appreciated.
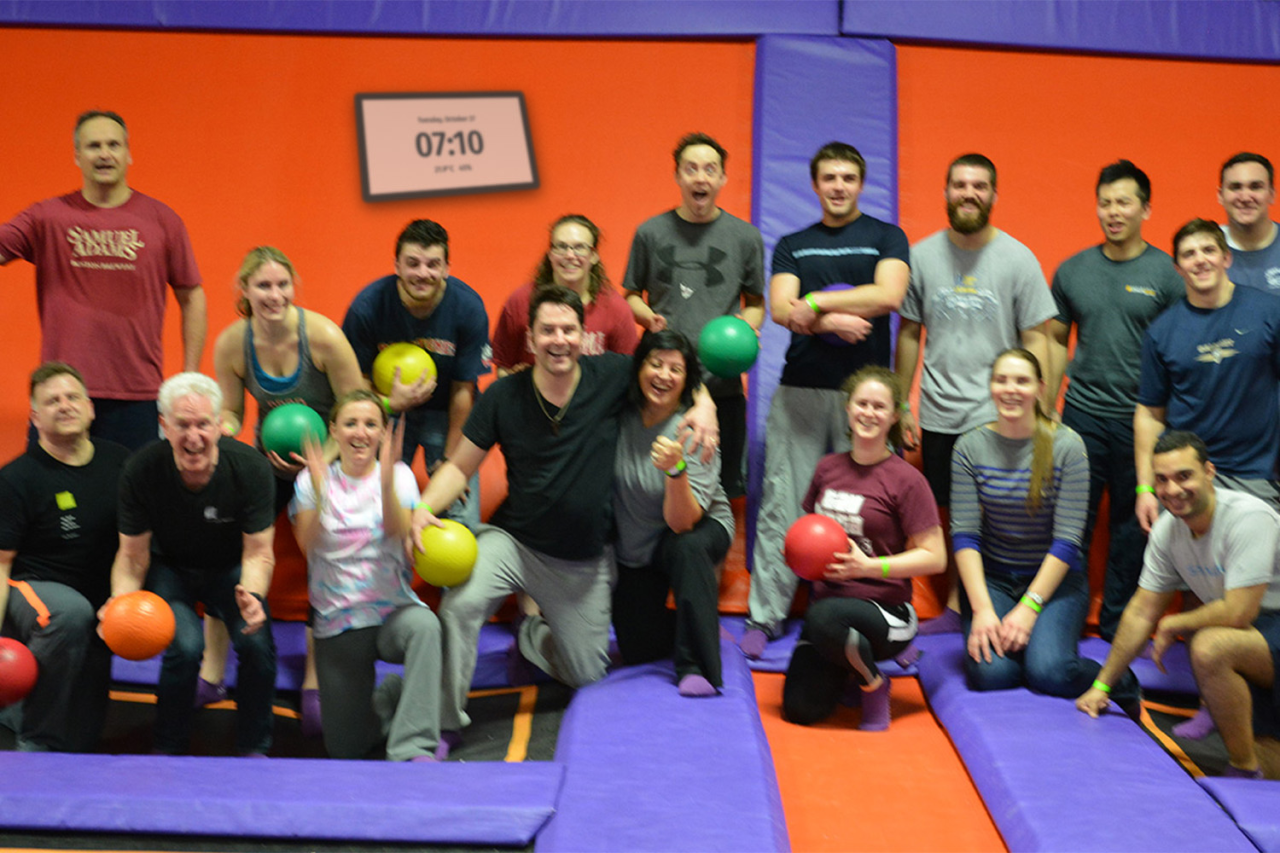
7:10
